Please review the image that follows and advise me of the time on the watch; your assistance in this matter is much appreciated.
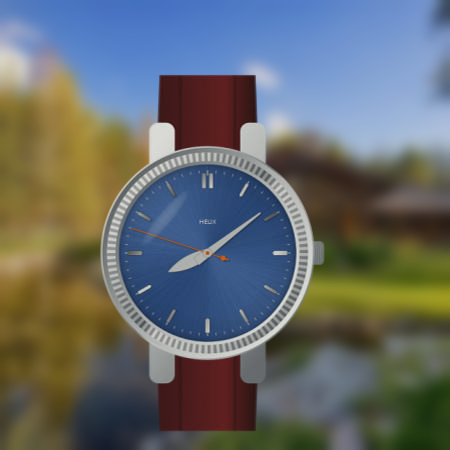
8:08:48
